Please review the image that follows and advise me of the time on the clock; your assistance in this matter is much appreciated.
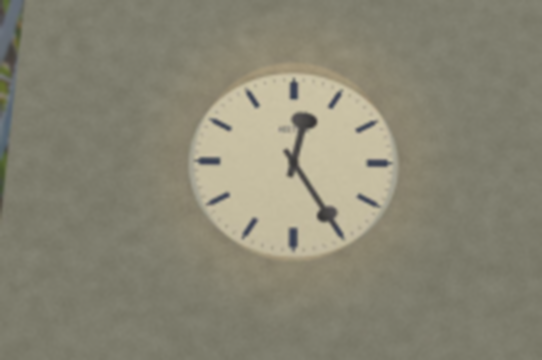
12:25
